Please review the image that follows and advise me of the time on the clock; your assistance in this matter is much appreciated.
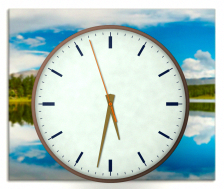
5:31:57
